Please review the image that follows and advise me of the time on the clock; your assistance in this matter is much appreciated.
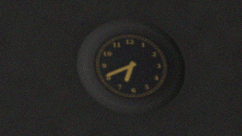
6:41
